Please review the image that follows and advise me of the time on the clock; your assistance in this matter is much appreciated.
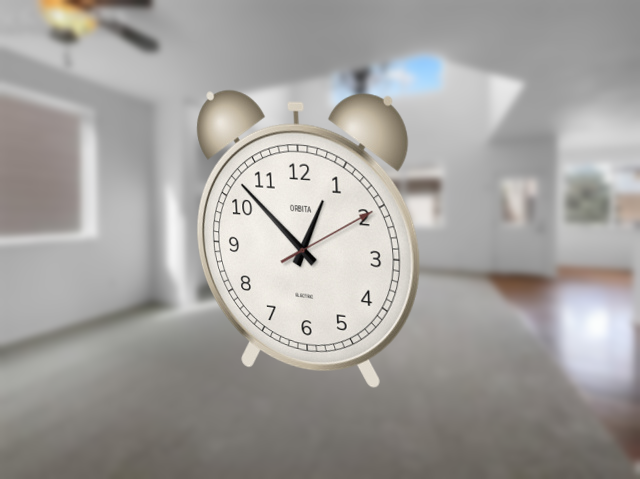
12:52:10
